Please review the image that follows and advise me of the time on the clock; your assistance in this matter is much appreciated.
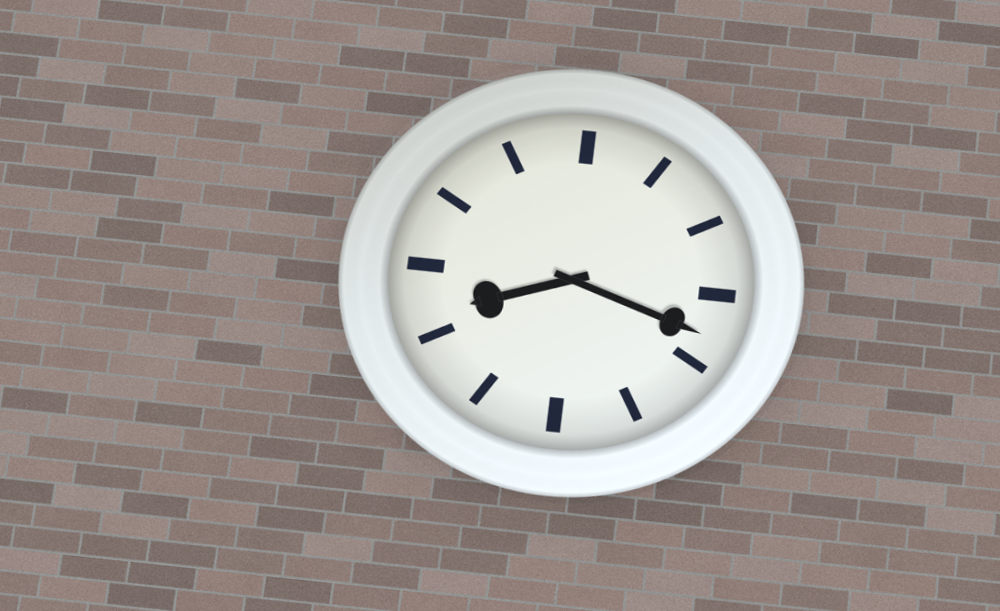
8:18
